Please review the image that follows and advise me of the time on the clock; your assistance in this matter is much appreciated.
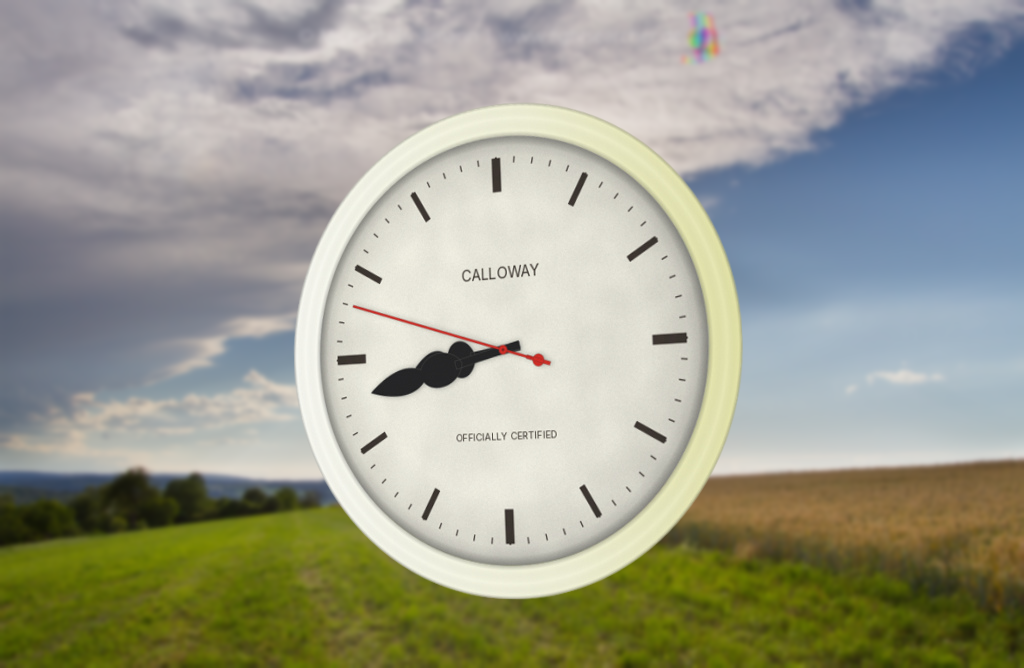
8:42:48
